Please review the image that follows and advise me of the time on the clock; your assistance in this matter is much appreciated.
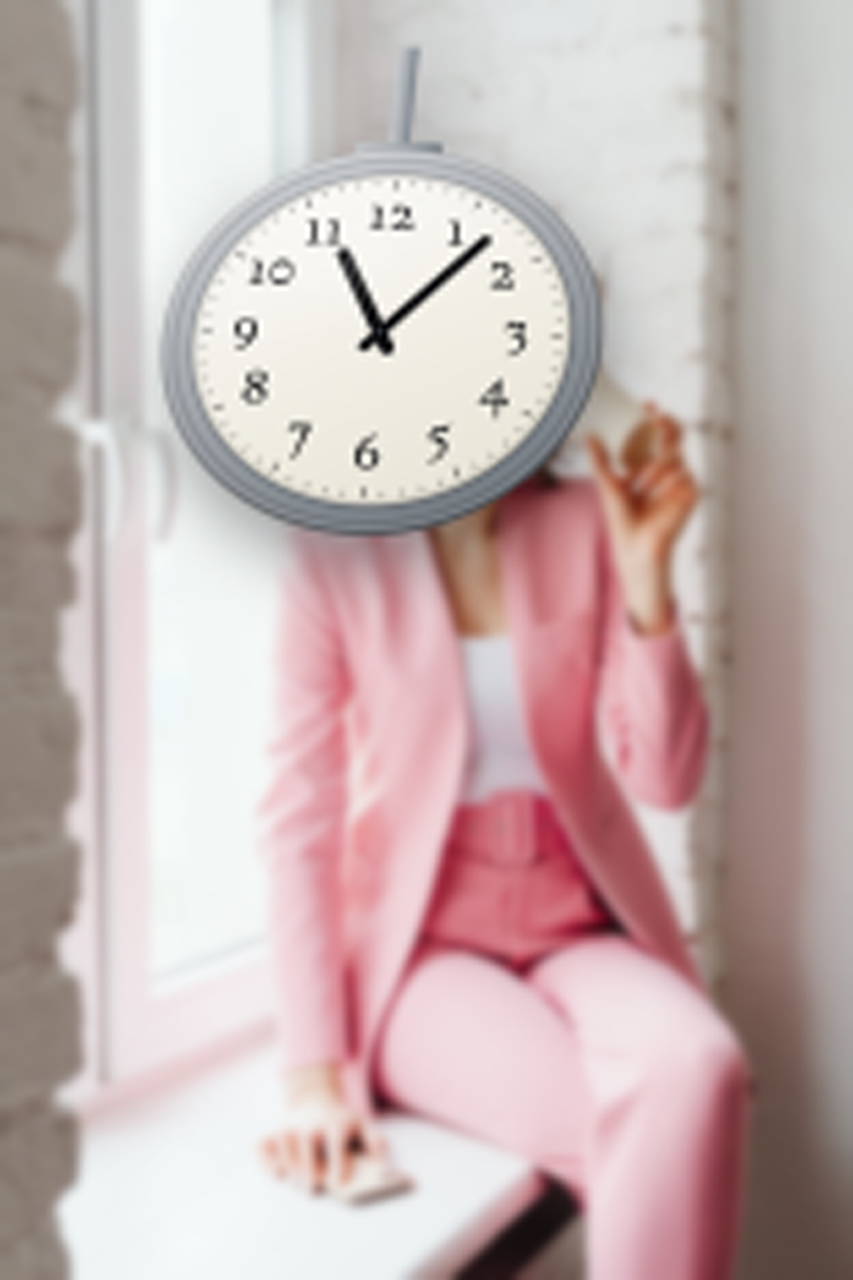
11:07
